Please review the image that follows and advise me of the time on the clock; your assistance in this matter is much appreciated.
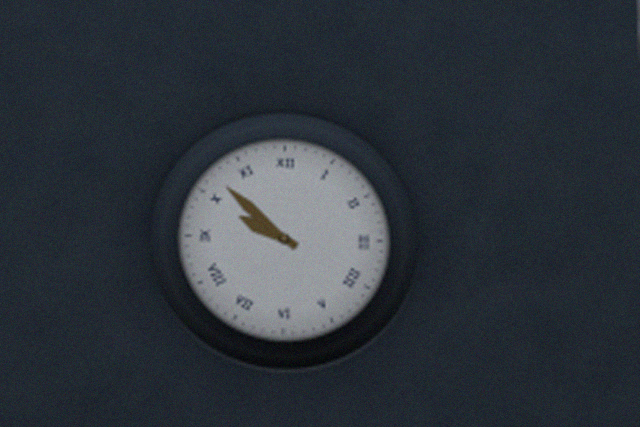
9:52
